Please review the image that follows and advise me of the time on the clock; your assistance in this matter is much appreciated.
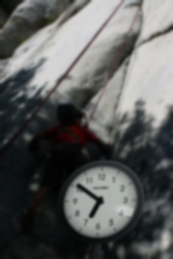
6:51
